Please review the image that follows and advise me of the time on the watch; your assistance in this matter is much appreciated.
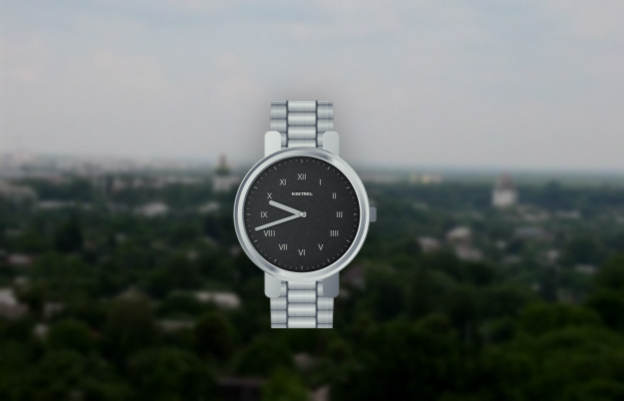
9:42
